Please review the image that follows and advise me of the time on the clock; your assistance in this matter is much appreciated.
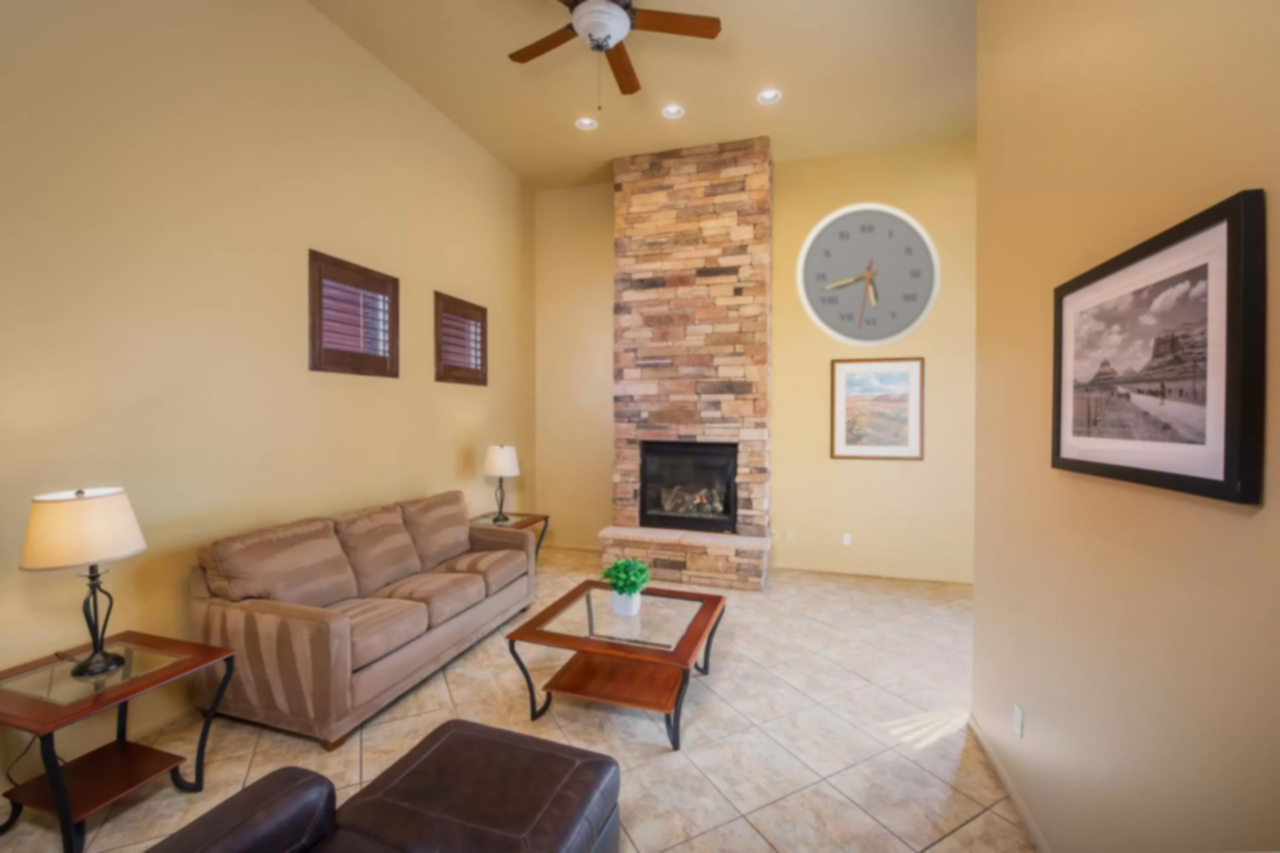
5:42:32
